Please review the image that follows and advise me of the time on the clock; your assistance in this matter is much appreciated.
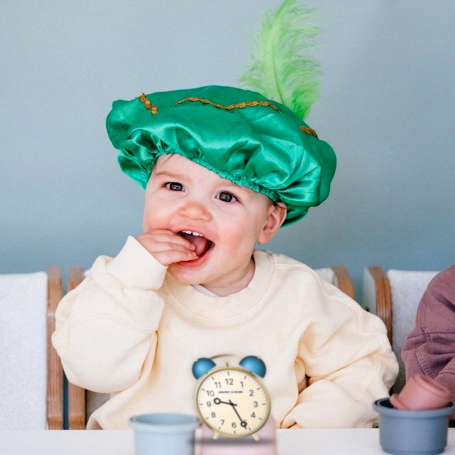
9:26
